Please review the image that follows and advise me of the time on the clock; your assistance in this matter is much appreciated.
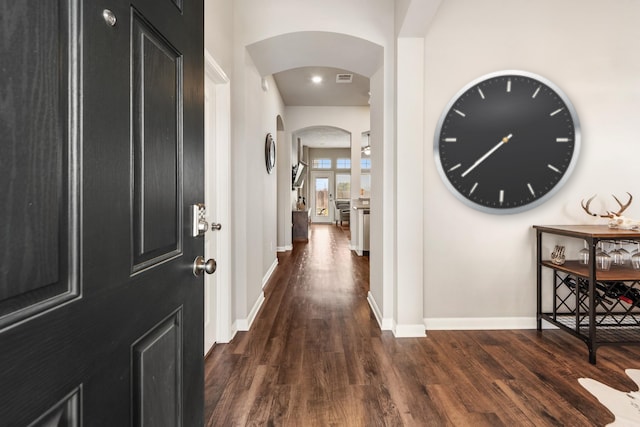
7:38
